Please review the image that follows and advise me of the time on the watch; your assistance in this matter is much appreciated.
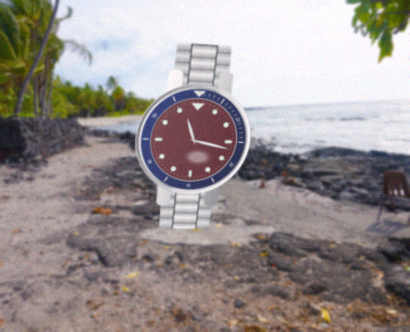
11:17
